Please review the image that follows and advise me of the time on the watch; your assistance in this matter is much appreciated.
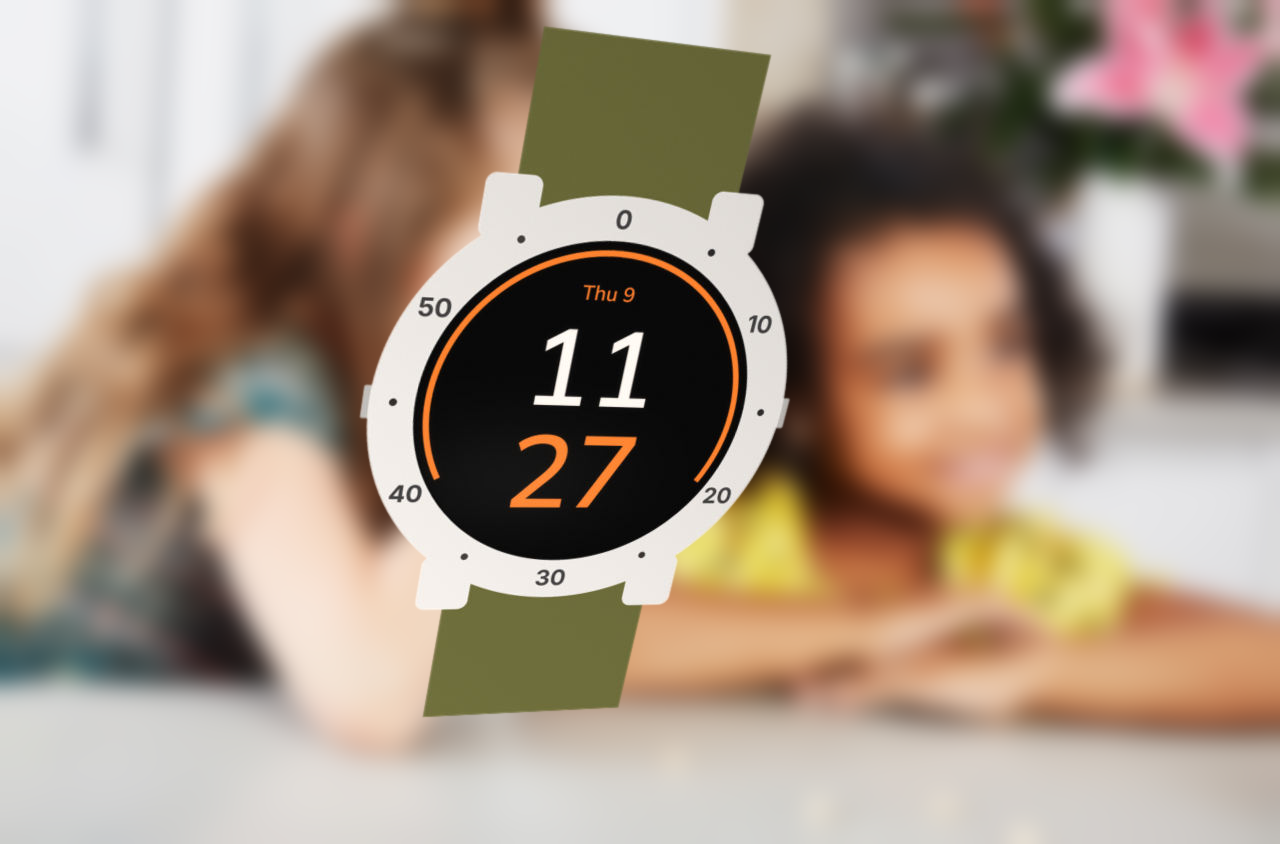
11:27
